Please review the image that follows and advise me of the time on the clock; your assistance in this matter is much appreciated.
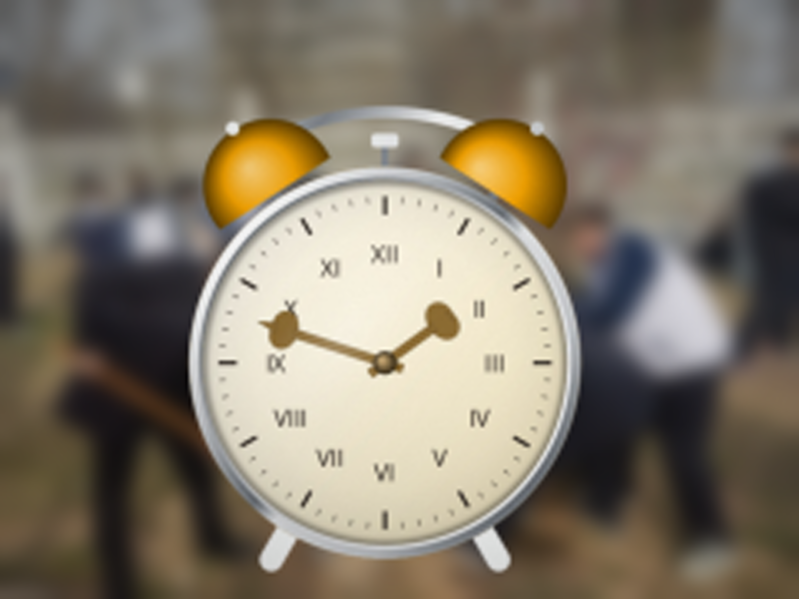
1:48
